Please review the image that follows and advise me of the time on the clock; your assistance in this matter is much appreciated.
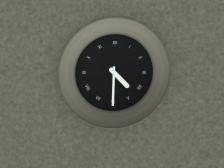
4:30
